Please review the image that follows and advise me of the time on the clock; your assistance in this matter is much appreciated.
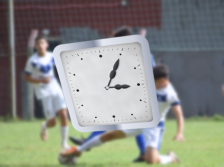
3:05
